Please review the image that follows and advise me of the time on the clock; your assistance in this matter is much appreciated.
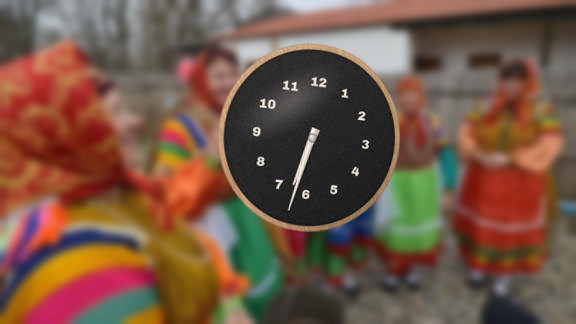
6:32
